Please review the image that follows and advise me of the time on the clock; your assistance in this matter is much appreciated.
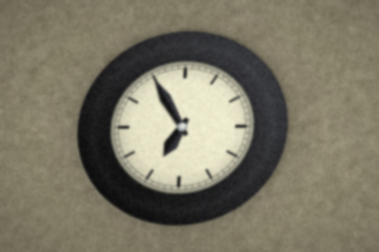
6:55
